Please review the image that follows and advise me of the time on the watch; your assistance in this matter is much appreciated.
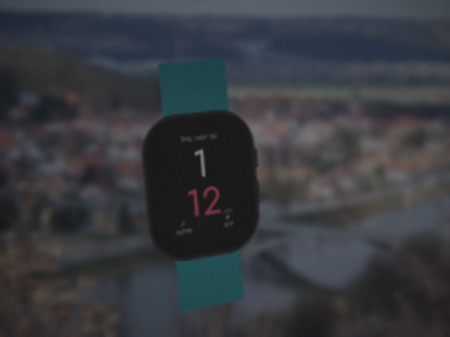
1:12
